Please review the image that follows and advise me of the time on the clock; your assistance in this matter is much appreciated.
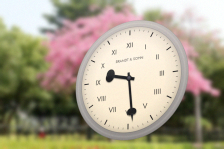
9:29
